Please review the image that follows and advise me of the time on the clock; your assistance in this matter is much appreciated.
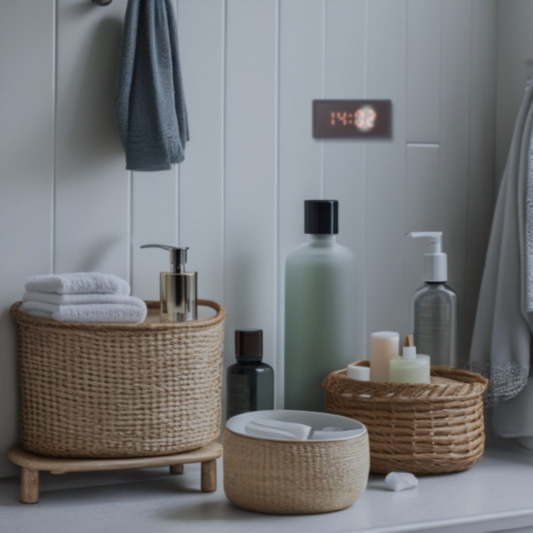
14:02
